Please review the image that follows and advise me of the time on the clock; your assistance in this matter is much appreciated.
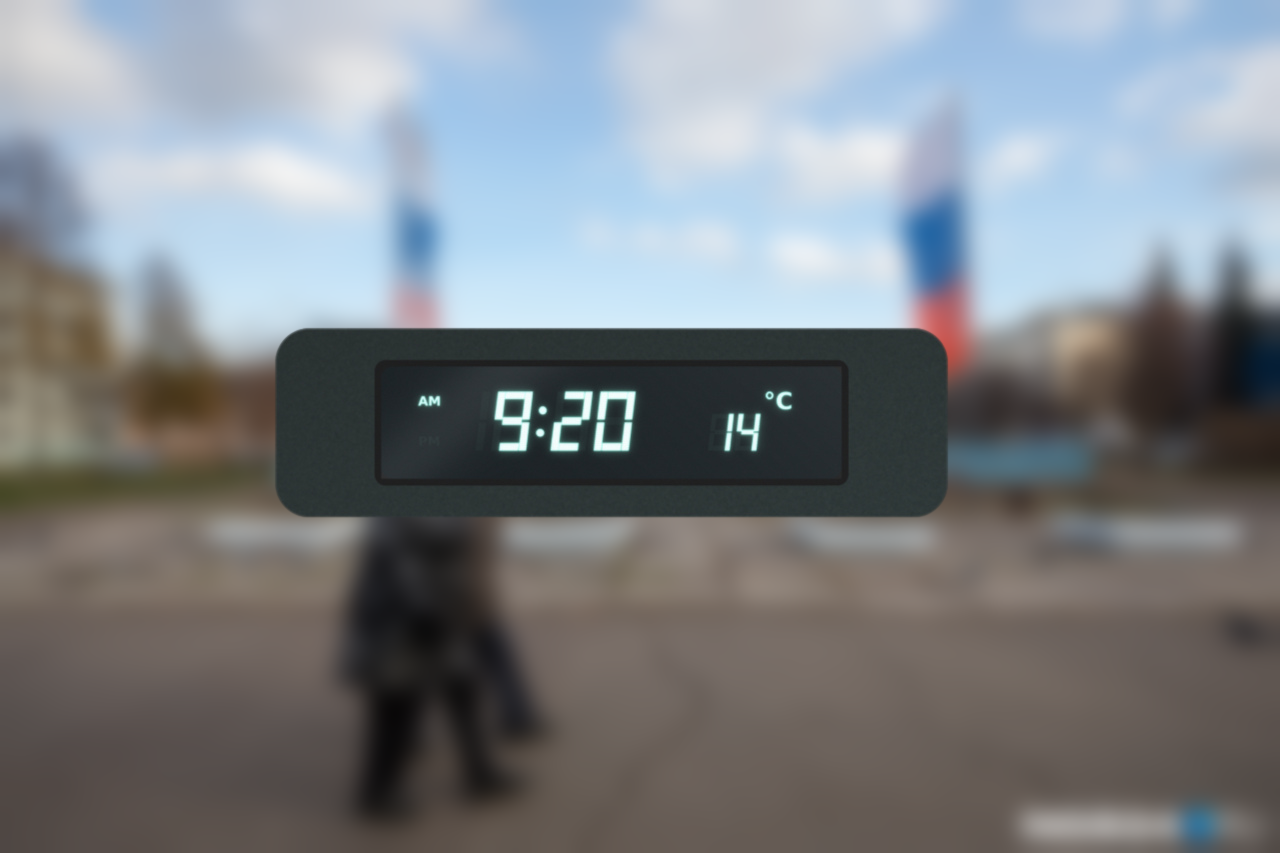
9:20
